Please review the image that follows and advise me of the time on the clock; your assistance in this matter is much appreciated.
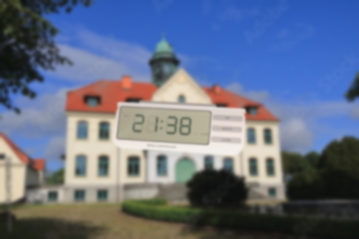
21:38
